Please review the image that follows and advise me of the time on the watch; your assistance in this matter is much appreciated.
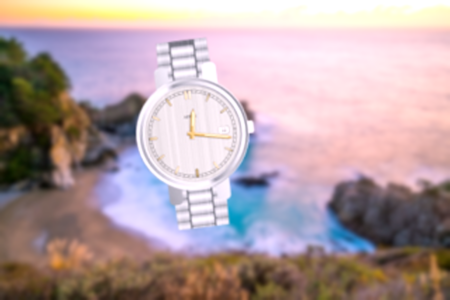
12:17
